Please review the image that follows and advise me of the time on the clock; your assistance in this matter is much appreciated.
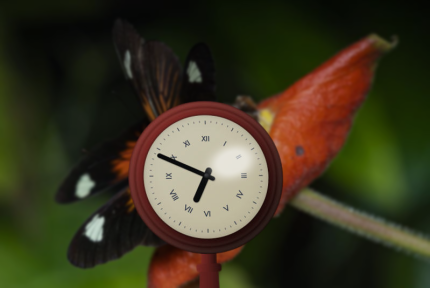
6:49
